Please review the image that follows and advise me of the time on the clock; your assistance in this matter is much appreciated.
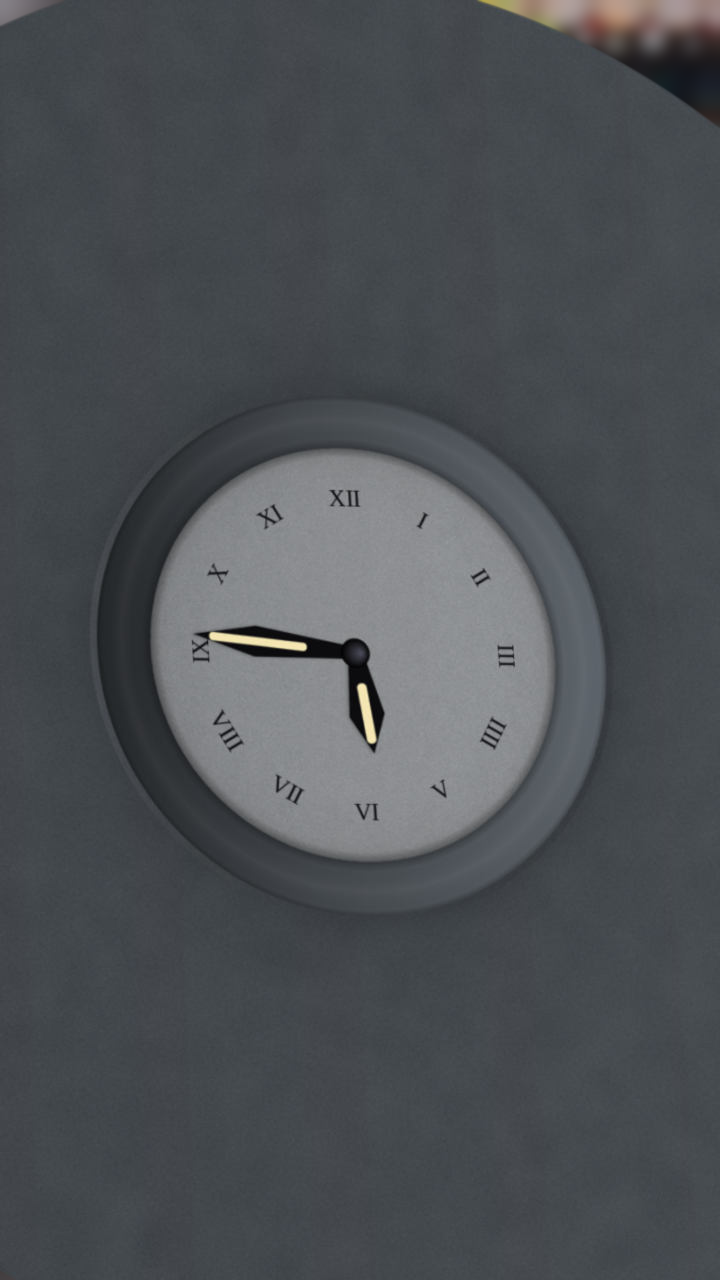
5:46
